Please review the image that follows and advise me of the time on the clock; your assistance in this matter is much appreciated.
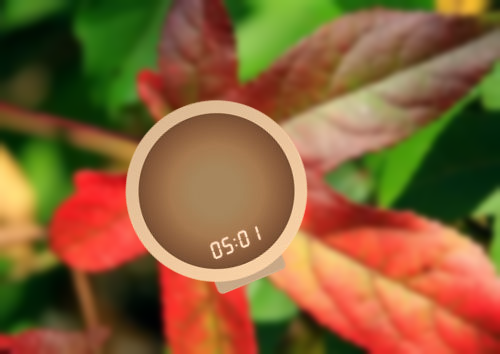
5:01
